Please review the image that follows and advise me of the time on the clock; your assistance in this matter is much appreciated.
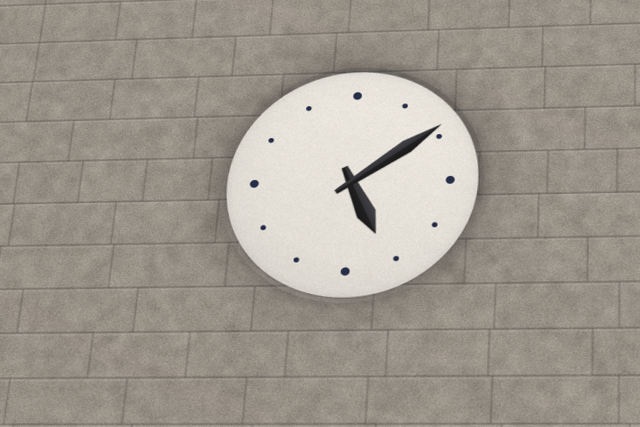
5:09
